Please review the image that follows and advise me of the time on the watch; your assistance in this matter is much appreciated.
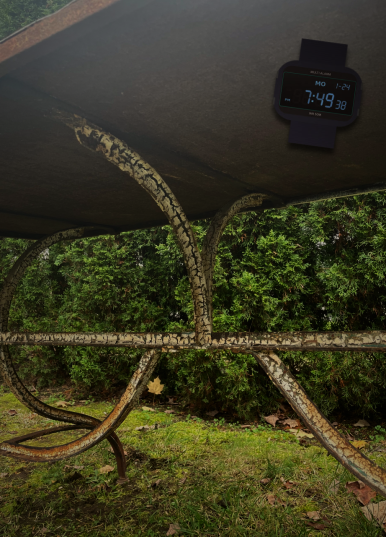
7:49:38
